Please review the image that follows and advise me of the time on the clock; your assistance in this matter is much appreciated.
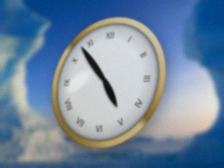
4:53
